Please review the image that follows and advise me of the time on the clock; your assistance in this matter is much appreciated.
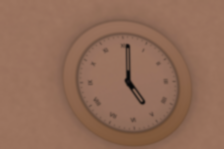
5:01
